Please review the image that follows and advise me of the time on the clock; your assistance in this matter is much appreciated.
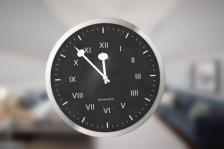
11:53
